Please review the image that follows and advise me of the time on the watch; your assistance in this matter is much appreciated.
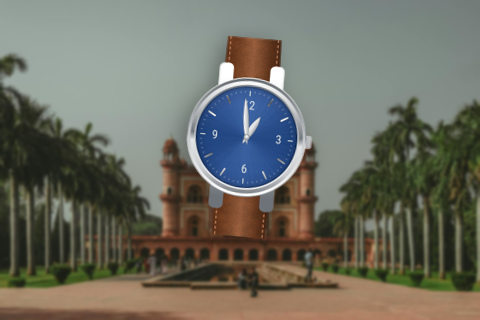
12:59
